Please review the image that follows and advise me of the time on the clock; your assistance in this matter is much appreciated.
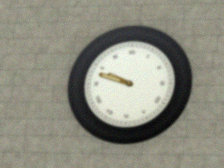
9:48
